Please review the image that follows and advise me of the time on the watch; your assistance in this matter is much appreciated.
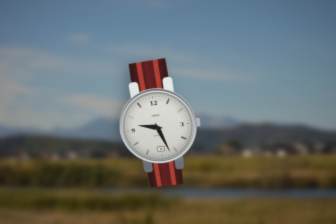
9:27
